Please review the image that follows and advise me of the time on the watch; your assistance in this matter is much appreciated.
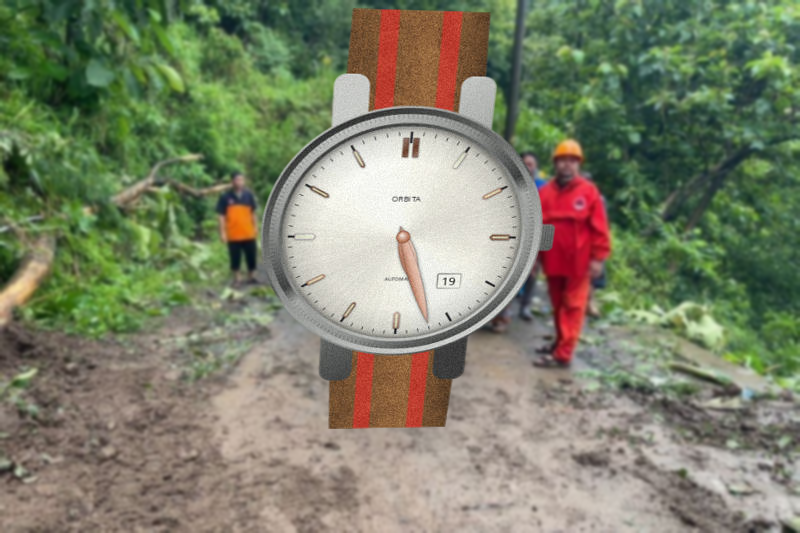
5:27
